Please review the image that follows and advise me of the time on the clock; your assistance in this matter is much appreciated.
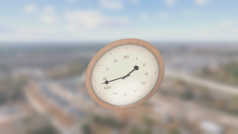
1:43
